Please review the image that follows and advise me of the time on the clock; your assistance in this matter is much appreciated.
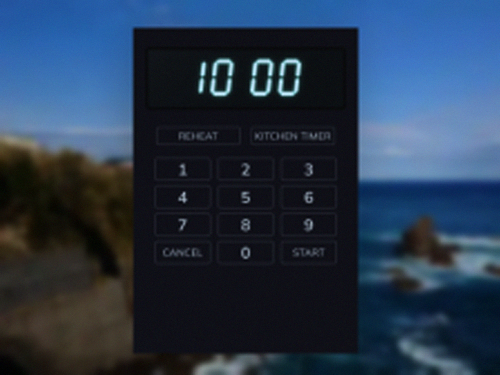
10:00
